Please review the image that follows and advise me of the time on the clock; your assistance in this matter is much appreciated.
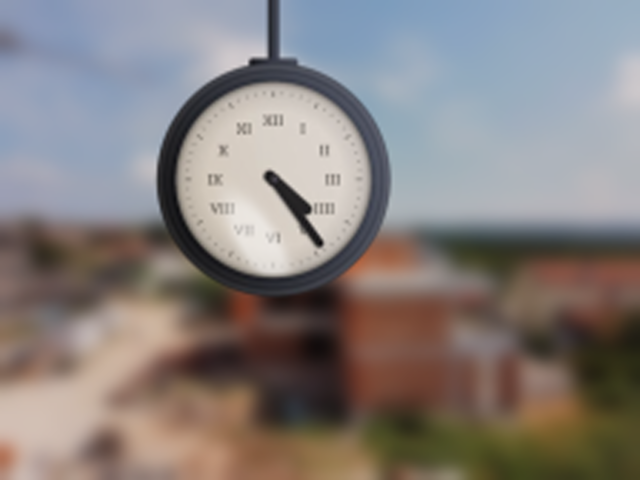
4:24
